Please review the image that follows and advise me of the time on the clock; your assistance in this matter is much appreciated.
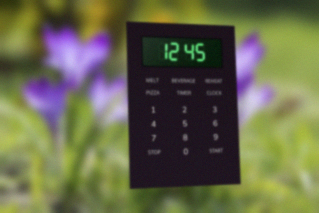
12:45
